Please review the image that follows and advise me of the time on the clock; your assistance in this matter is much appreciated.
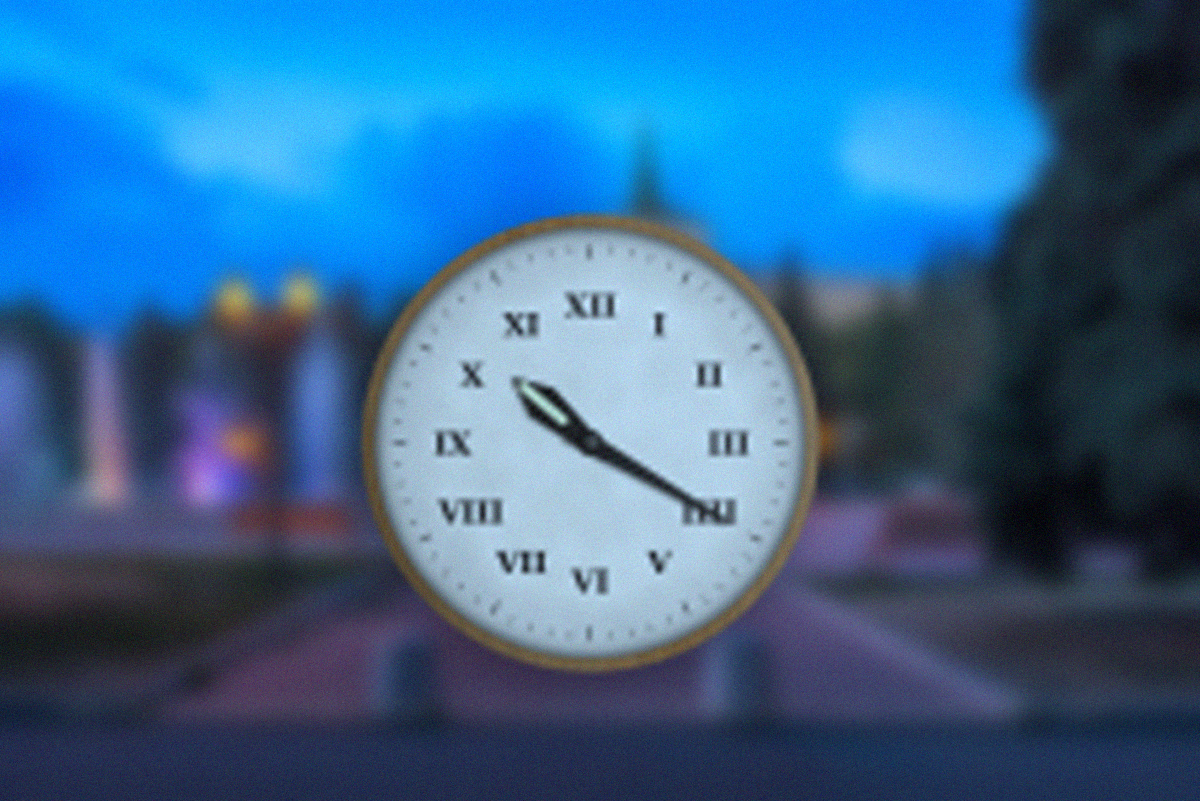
10:20
